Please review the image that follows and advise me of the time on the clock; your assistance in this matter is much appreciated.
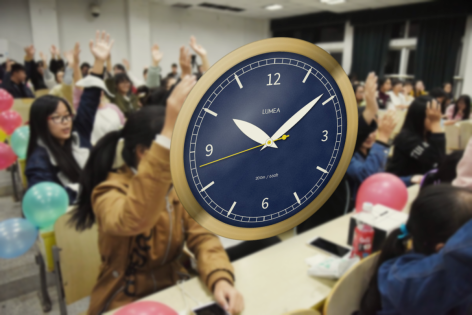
10:08:43
